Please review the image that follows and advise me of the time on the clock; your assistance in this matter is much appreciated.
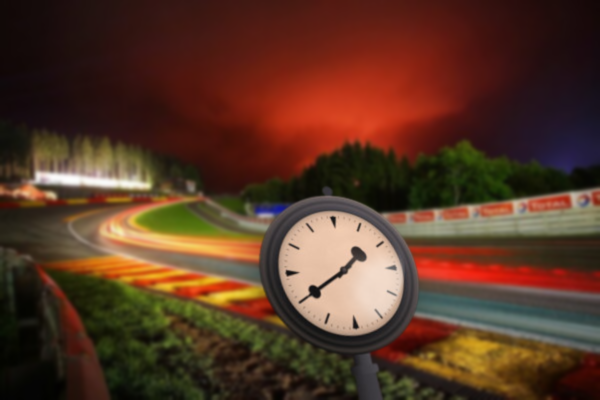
1:40
